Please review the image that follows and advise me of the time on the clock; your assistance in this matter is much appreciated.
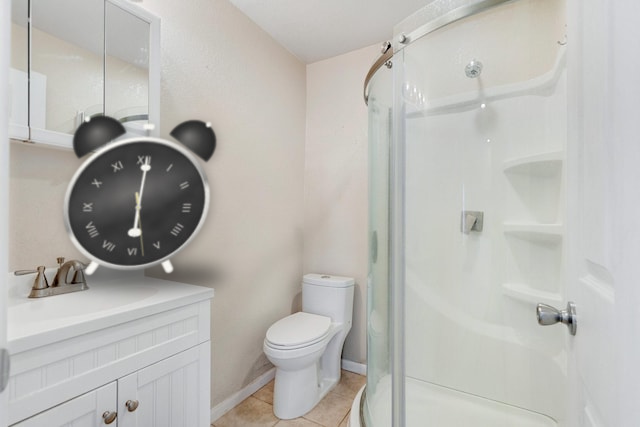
6:00:28
